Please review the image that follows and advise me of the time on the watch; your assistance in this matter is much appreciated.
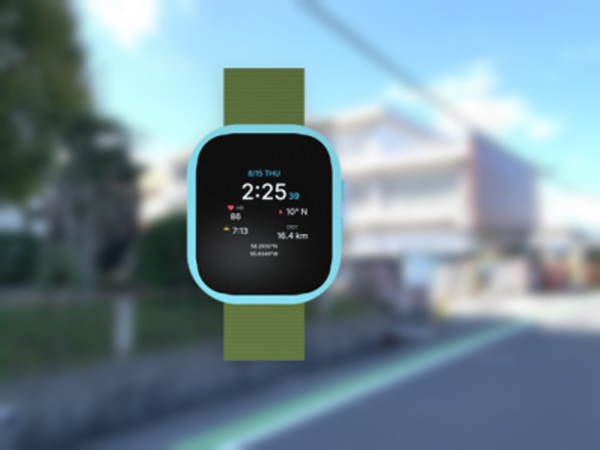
2:25
